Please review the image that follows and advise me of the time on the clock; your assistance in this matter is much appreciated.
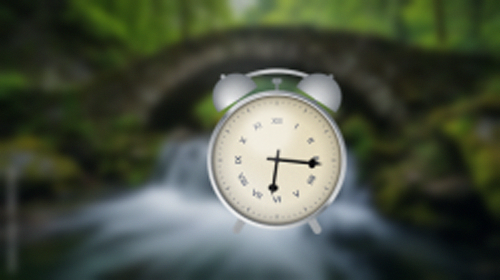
6:16
